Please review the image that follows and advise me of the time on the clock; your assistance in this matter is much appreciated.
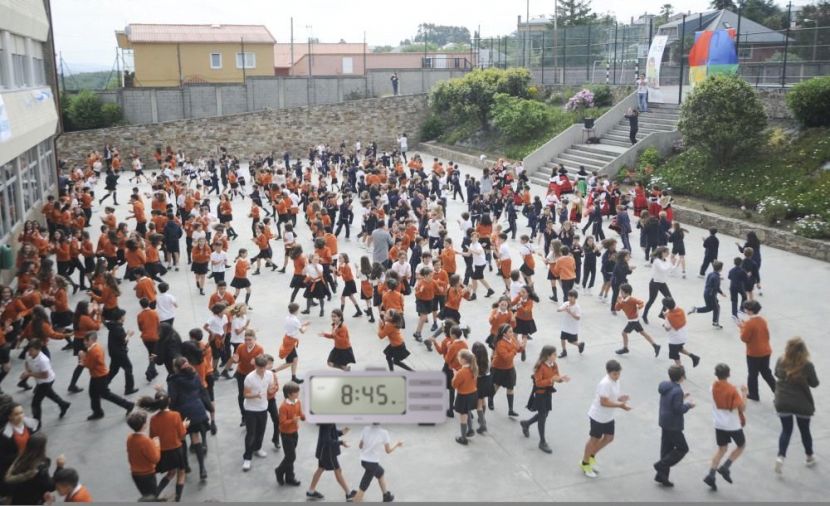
8:45
